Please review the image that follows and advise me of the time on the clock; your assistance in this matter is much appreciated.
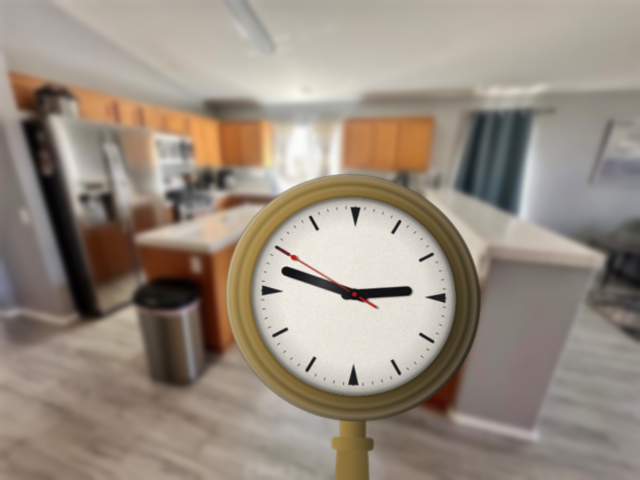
2:47:50
